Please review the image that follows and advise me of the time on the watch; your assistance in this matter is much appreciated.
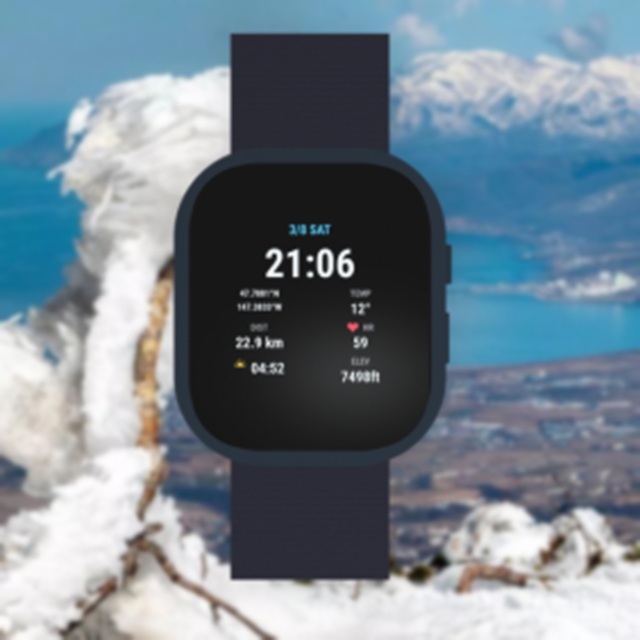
21:06
